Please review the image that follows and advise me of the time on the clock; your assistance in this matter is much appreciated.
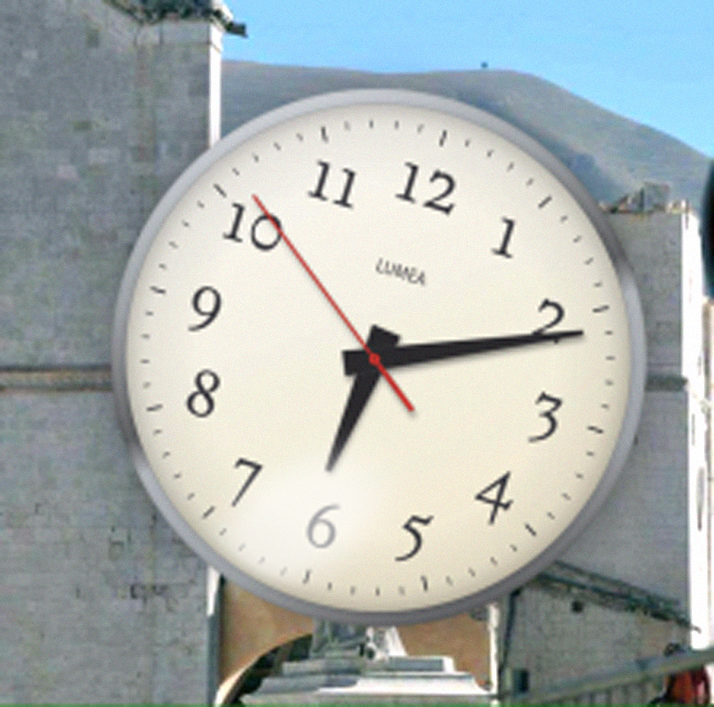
6:10:51
